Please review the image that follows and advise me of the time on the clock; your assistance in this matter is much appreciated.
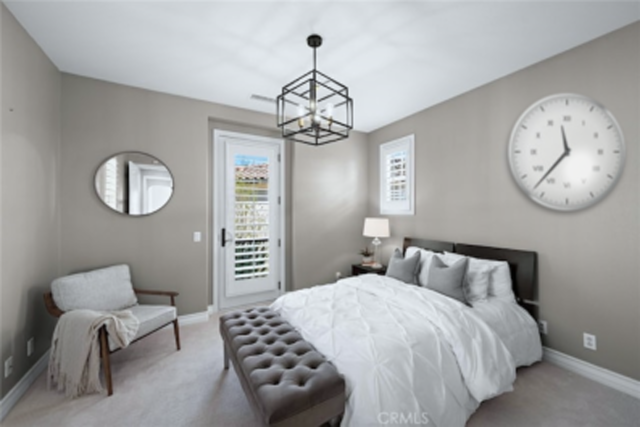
11:37
